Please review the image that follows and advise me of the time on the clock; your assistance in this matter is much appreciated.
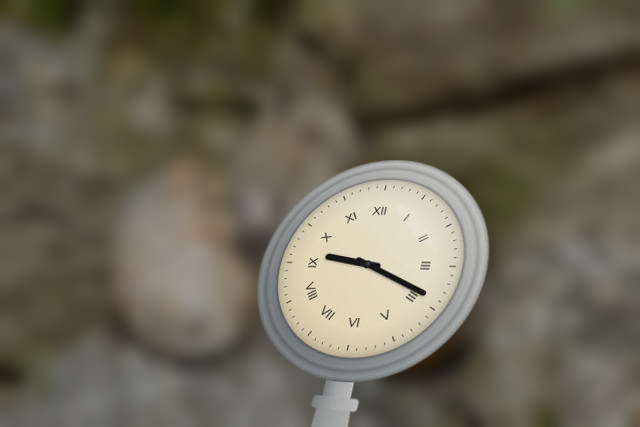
9:19
